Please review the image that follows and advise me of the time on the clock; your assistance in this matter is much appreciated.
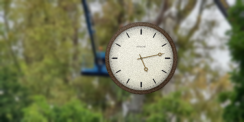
5:13
